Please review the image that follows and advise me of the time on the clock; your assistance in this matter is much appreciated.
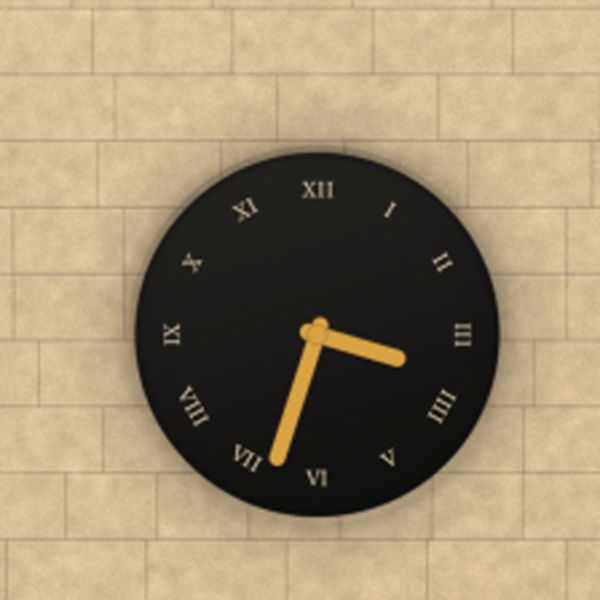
3:33
